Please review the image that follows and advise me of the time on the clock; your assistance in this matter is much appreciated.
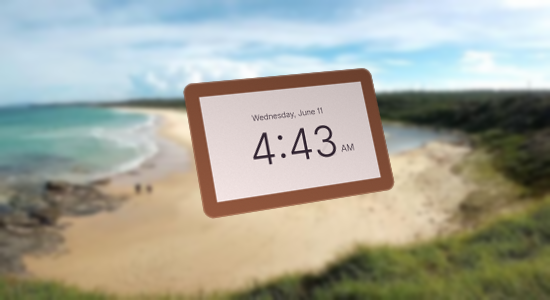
4:43
